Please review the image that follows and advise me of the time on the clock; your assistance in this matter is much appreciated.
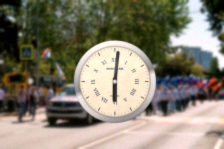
6:01
